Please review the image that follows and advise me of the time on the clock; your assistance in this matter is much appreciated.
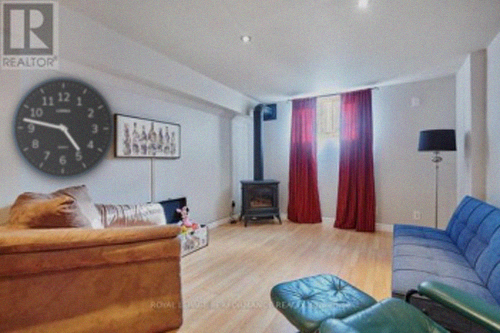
4:47
